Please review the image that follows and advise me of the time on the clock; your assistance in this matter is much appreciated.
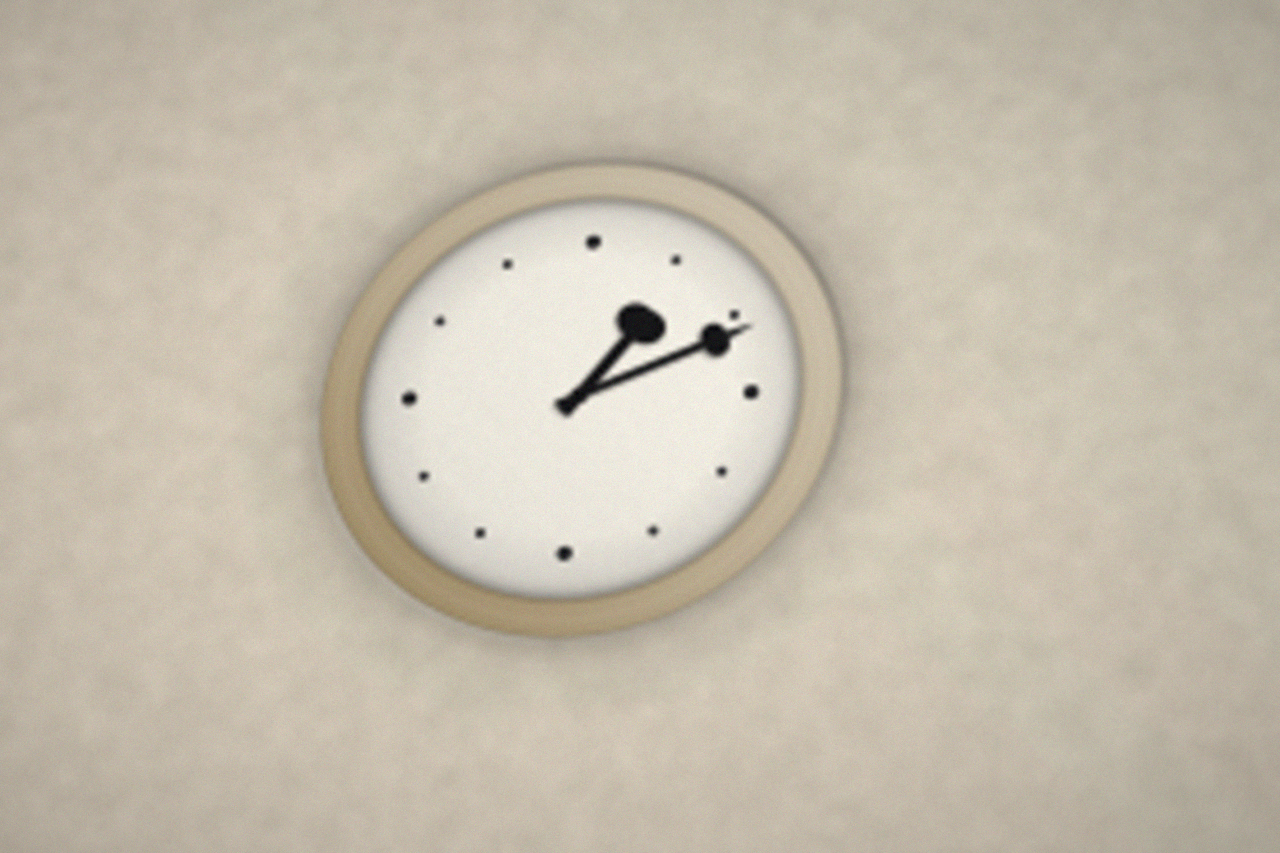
1:11
